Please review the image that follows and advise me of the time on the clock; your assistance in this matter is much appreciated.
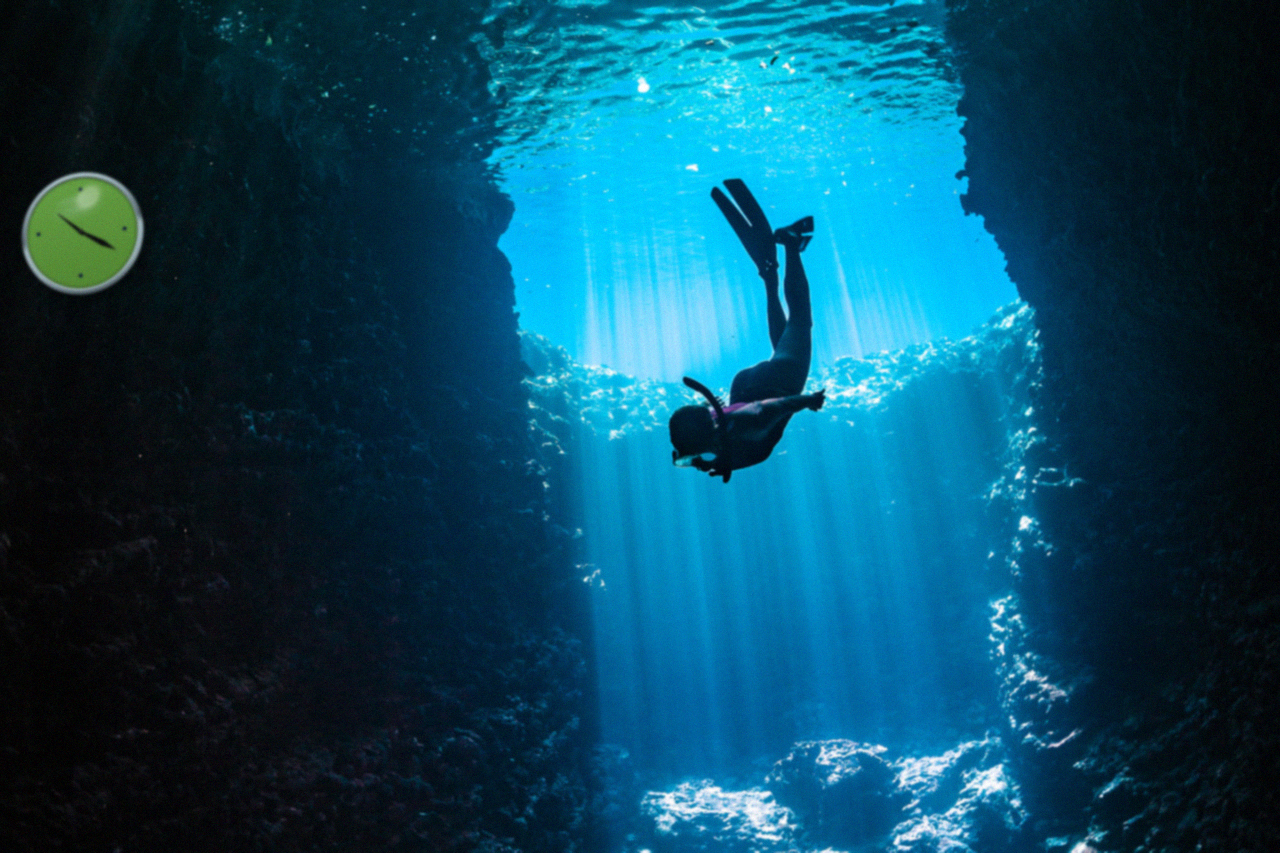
10:20
